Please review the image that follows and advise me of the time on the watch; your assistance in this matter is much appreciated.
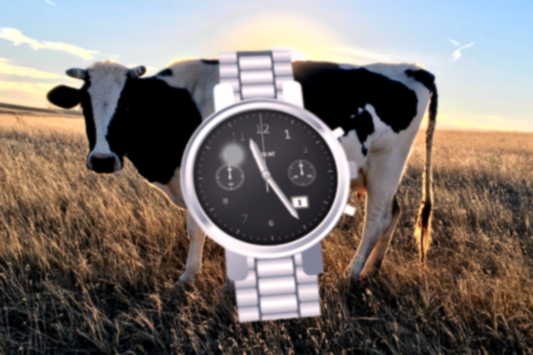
11:25
